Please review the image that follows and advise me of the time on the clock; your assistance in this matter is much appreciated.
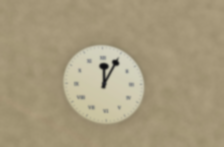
12:05
